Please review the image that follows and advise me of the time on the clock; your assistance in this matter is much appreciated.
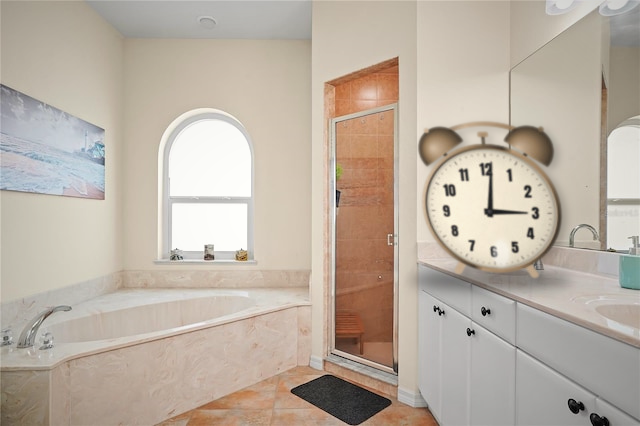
3:01
